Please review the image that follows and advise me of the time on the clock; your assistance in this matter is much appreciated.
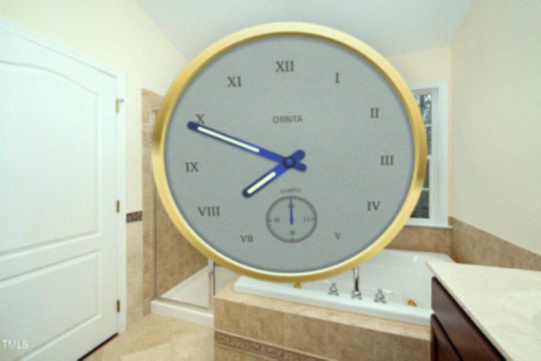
7:49
